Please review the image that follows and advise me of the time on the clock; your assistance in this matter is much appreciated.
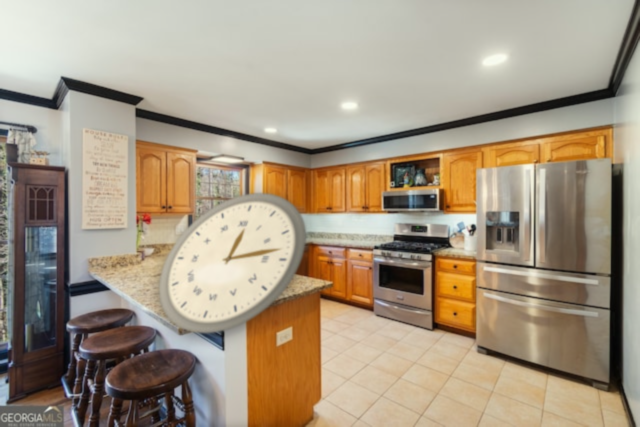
12:13
